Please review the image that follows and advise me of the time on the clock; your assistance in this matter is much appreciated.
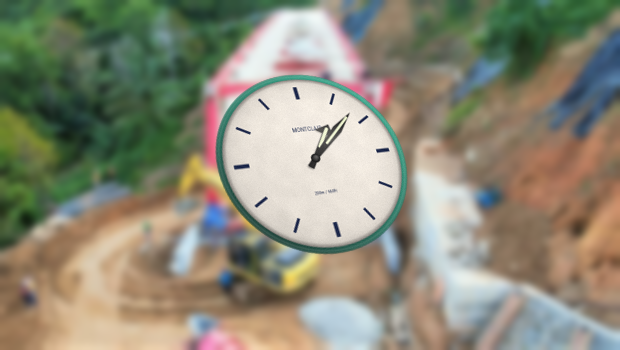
1:08
